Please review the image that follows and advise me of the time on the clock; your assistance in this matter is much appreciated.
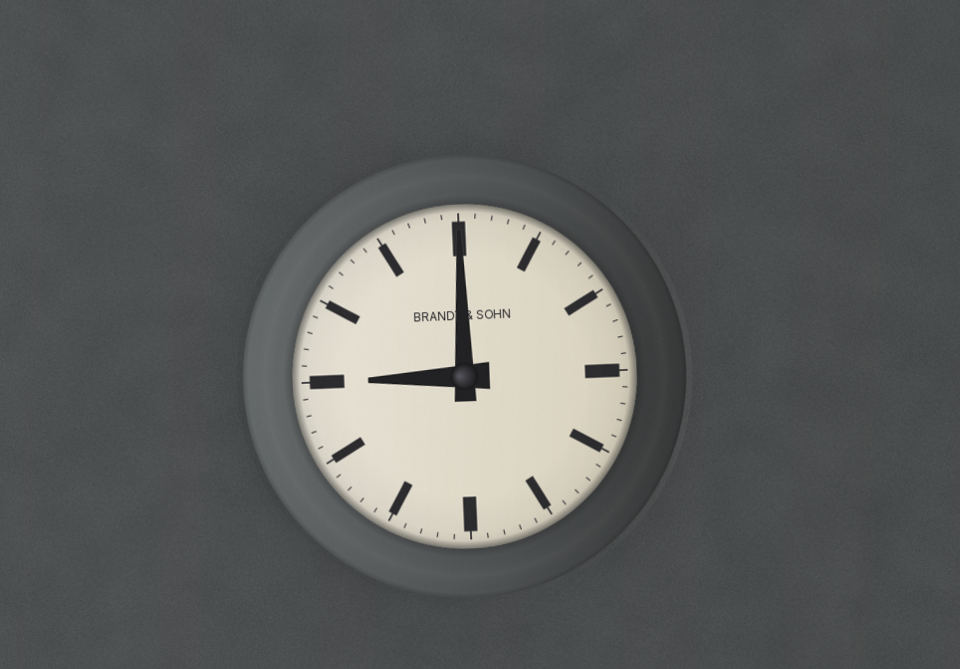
9:00
